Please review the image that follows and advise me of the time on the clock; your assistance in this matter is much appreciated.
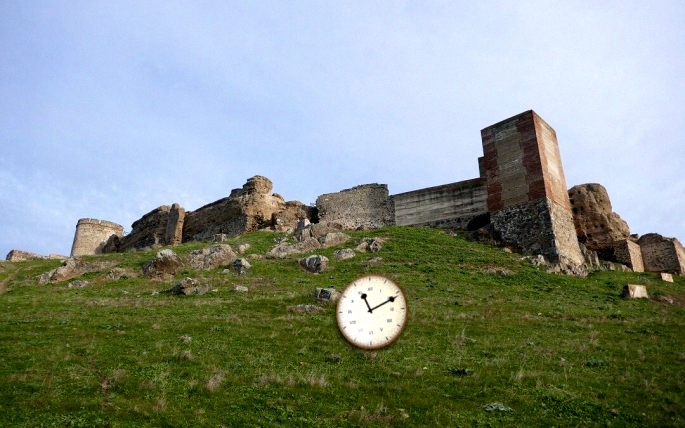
11:11
